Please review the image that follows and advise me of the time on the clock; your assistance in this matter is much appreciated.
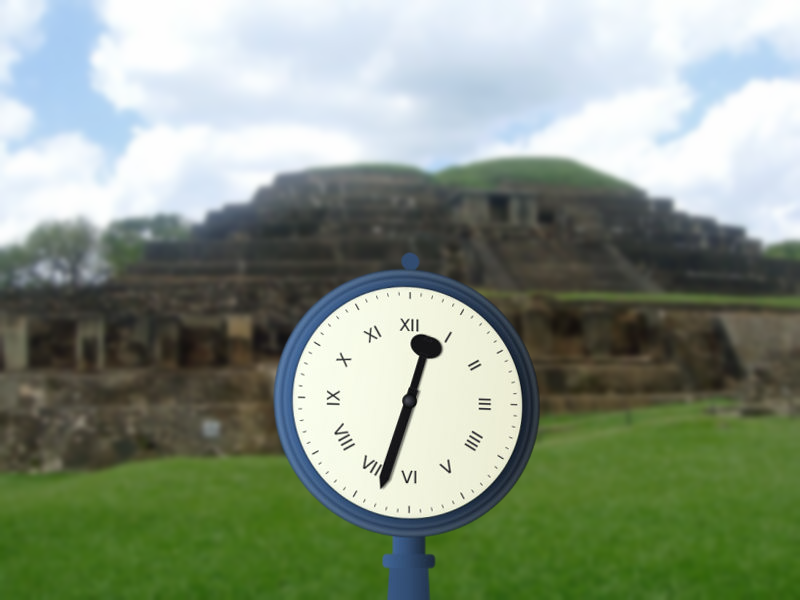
12:33
